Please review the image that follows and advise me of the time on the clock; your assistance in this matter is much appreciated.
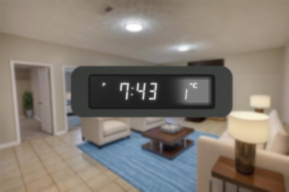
7:43
